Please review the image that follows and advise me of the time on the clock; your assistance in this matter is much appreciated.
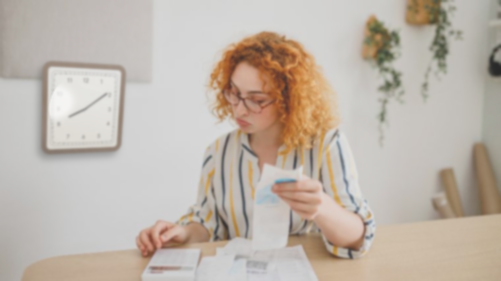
8:09
